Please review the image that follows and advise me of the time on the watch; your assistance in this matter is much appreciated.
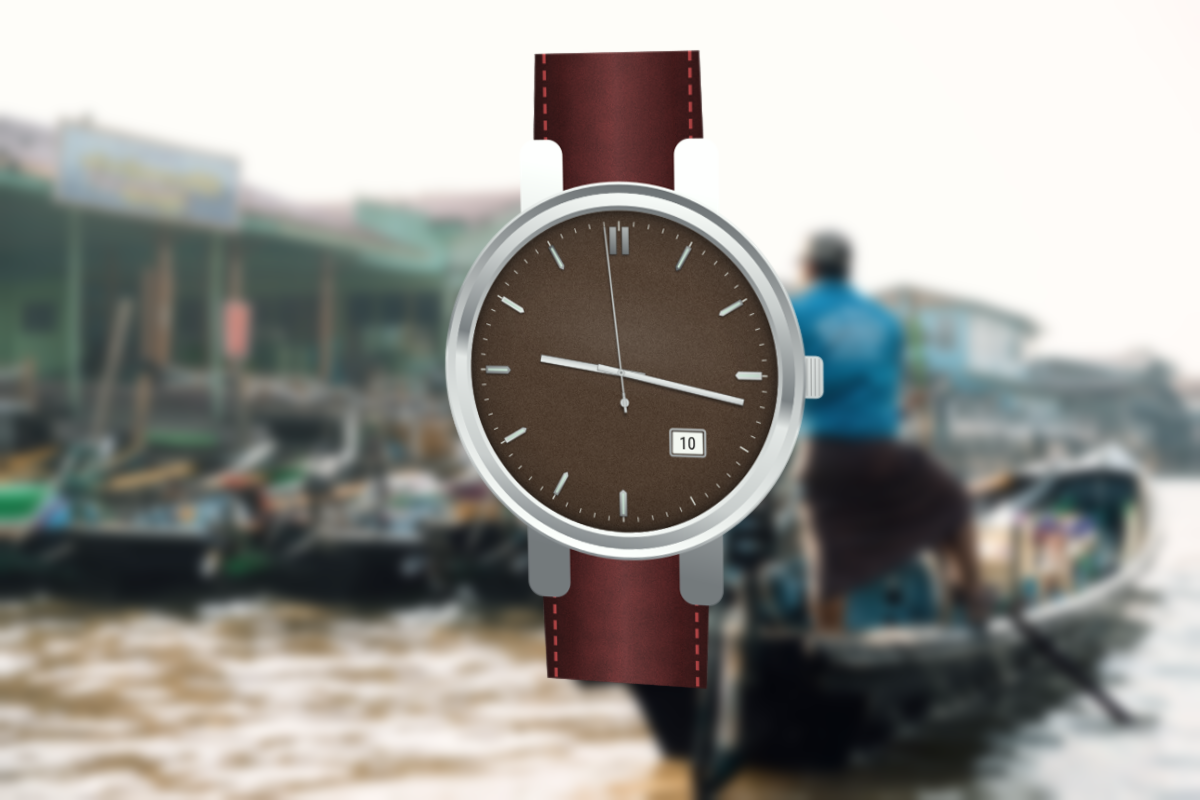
9:16:59
